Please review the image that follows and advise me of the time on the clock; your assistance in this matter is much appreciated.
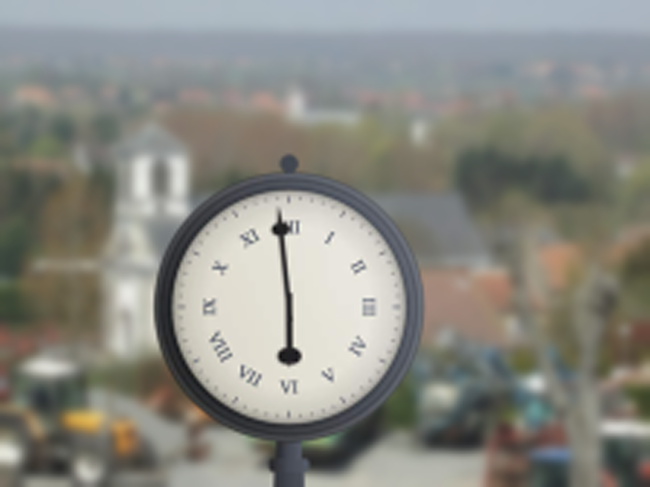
5:59
